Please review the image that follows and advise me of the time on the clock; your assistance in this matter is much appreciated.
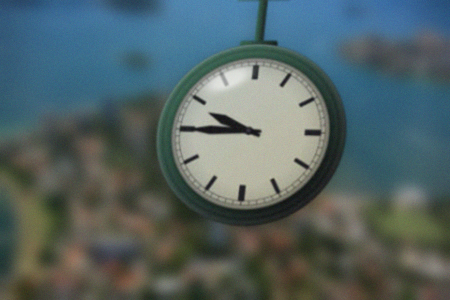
9:45
